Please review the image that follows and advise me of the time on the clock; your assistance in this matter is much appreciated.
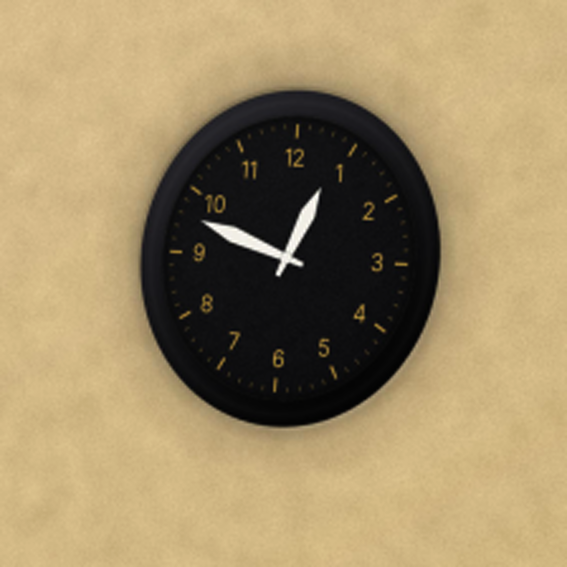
12:48
